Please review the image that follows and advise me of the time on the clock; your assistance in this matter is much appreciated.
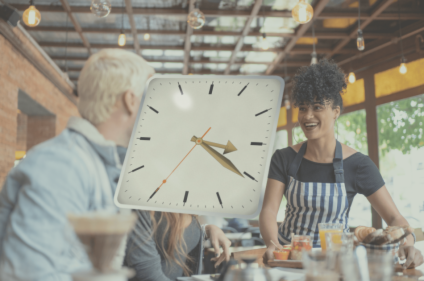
3:20:35
